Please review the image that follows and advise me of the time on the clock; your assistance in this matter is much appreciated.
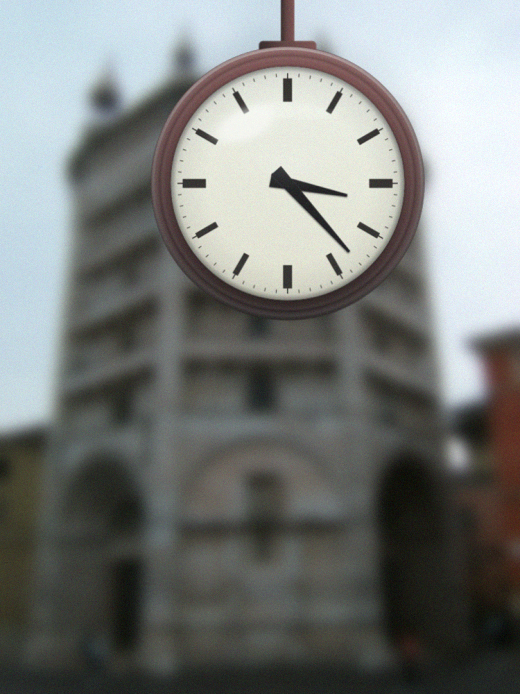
3:23
